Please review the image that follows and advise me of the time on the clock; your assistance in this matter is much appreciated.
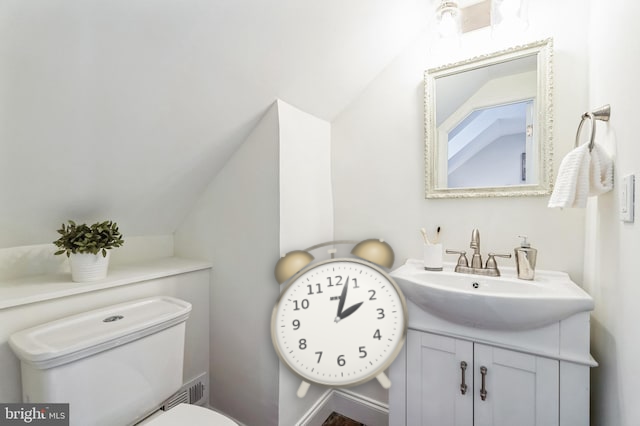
2:03
